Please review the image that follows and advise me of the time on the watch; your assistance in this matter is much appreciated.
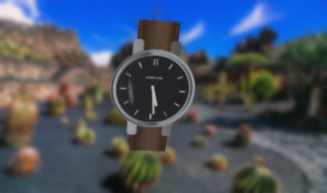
5:29
